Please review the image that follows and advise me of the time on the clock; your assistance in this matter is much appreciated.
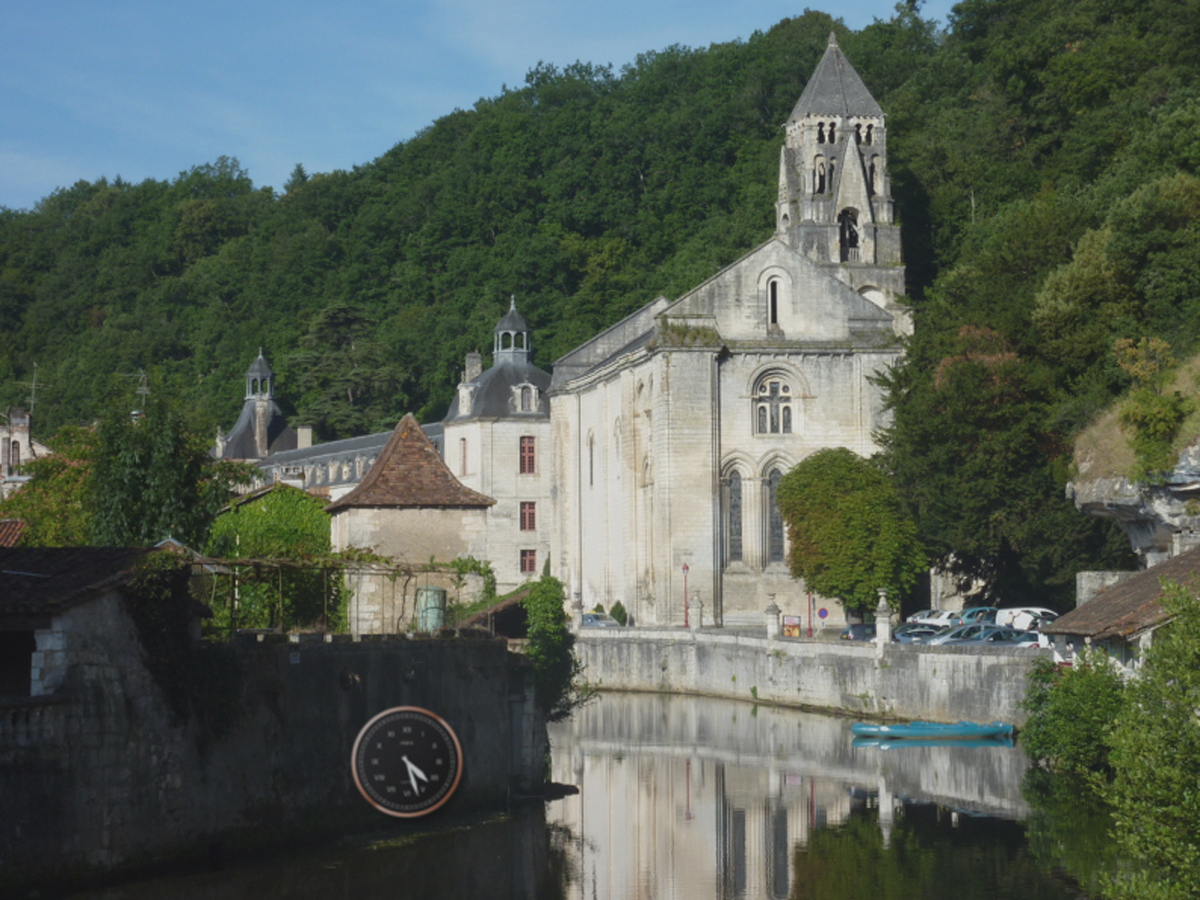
4:27
